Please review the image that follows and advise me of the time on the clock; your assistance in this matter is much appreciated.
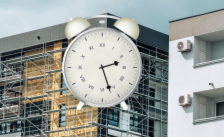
2:27
